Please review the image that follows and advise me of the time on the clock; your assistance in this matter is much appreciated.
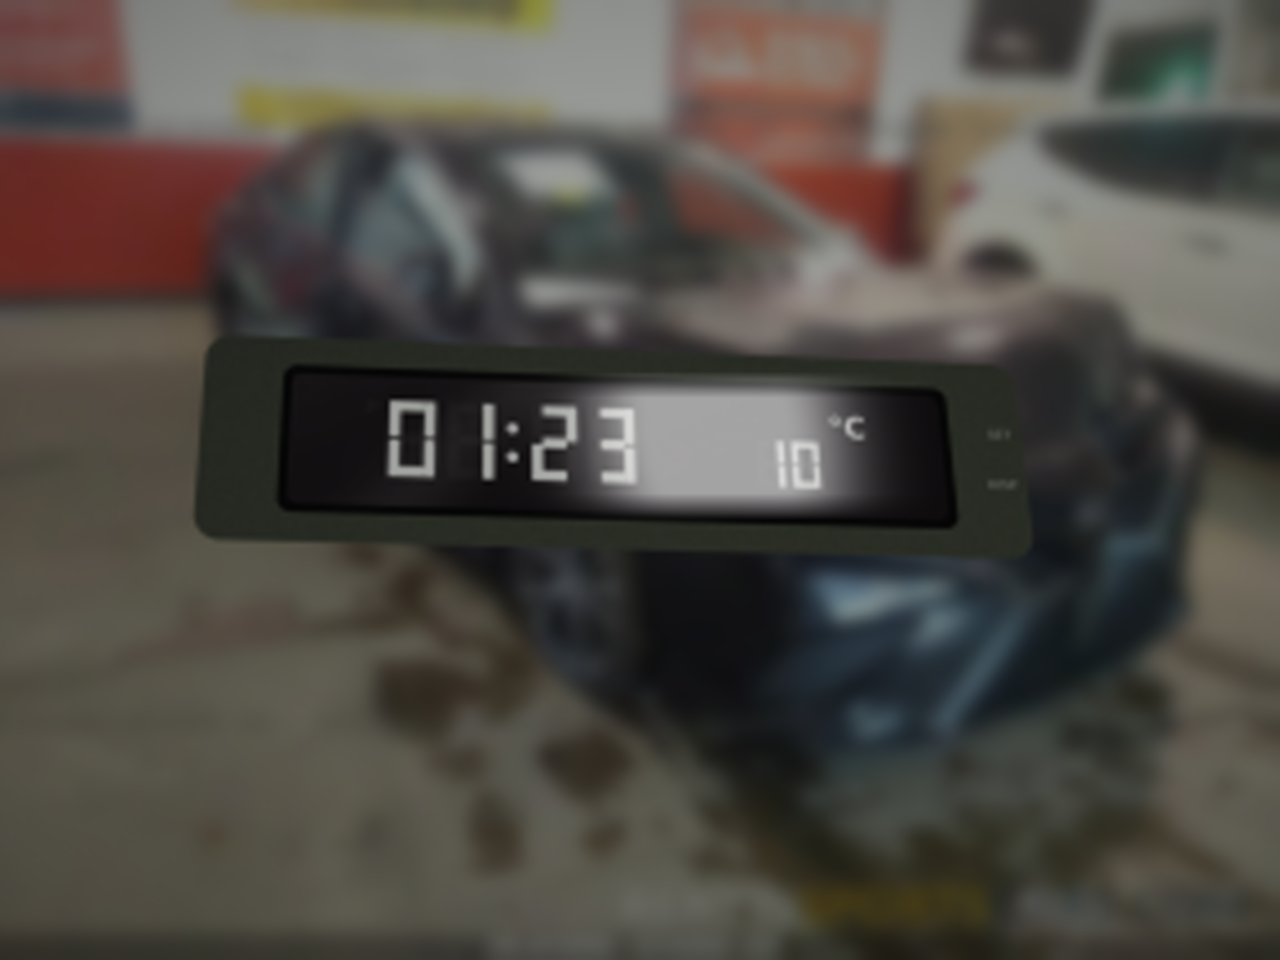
1:23
